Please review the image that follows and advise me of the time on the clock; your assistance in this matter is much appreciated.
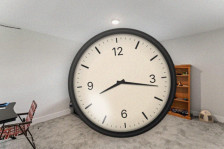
8:17
